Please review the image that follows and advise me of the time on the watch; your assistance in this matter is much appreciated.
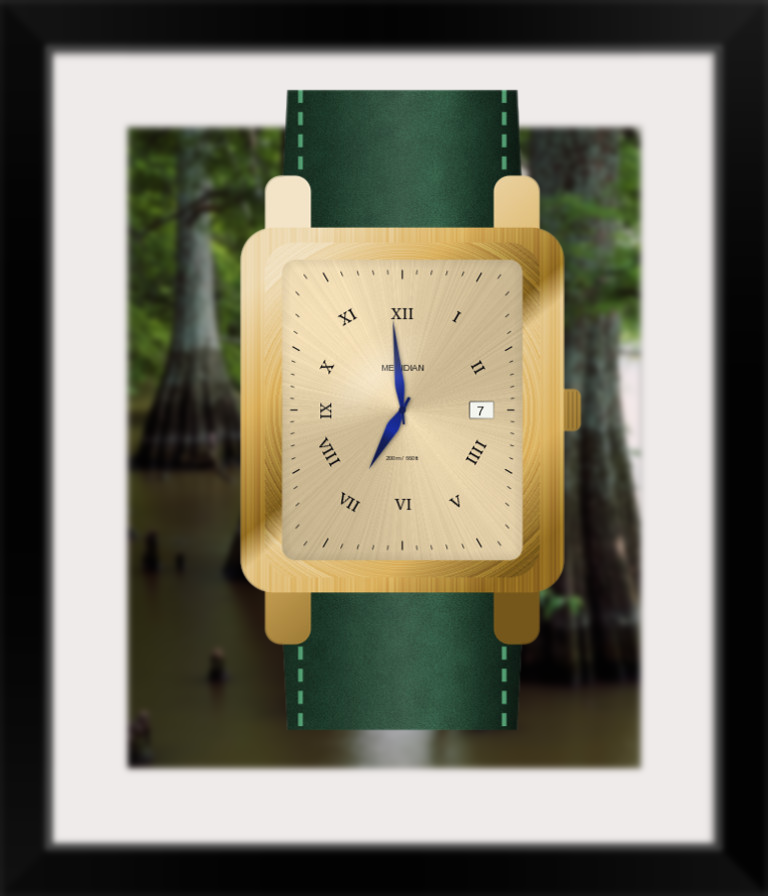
6:59
